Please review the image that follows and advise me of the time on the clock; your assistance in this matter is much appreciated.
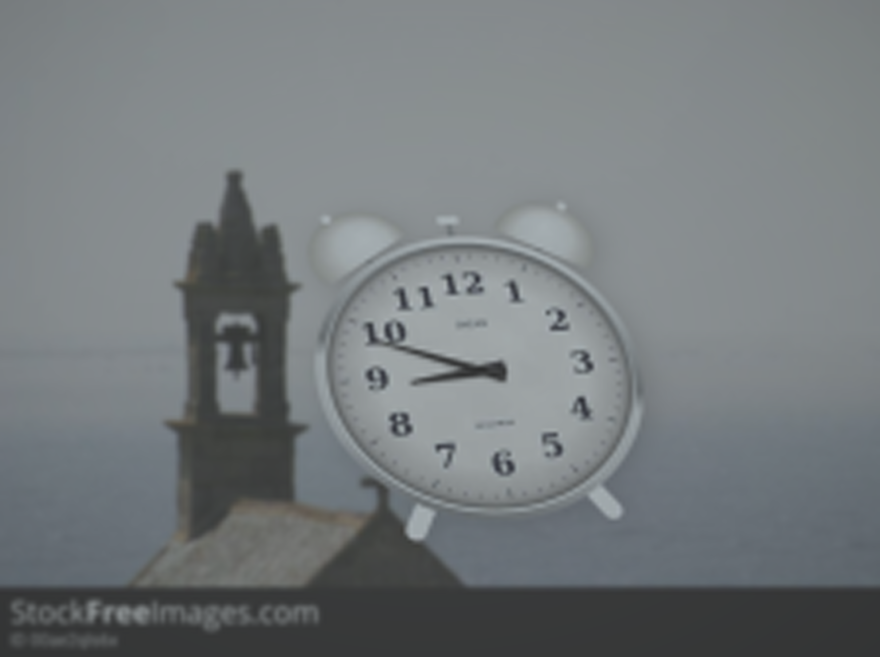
8:49
